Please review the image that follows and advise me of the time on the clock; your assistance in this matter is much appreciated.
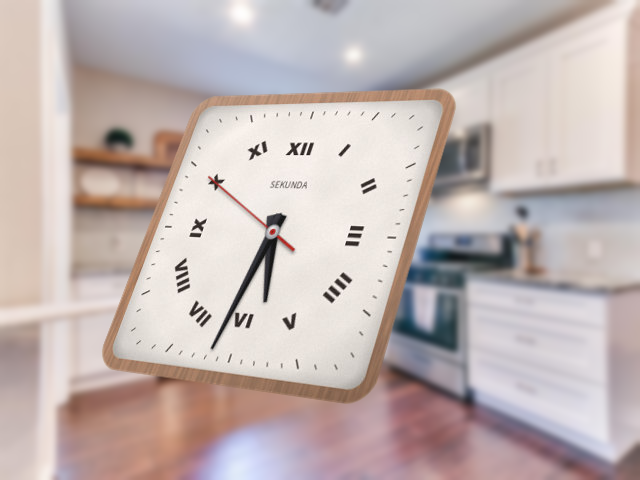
5:31:50
